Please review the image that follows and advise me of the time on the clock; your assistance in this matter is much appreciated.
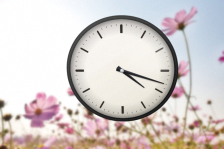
4:18
